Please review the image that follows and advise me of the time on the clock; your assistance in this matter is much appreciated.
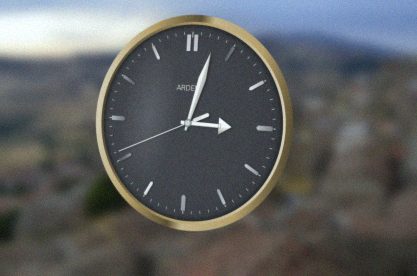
3:02:41
